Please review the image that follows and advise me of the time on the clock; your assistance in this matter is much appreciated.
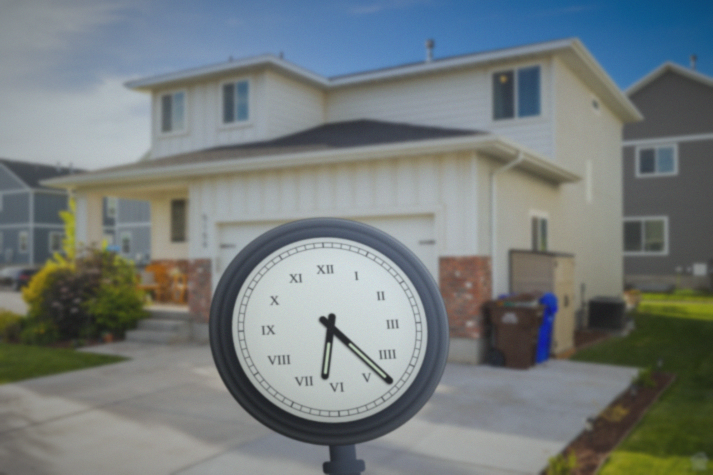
6:23
